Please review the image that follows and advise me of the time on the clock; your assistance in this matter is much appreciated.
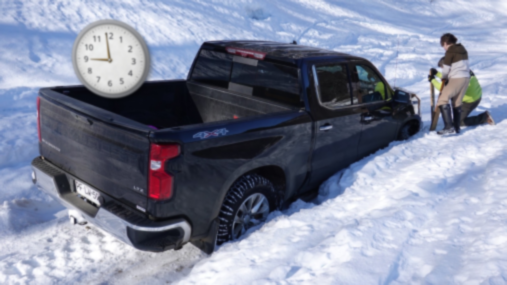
8:59
